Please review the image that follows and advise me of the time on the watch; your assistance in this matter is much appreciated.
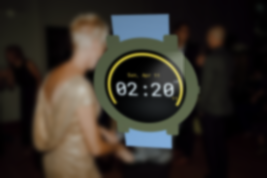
2:20
